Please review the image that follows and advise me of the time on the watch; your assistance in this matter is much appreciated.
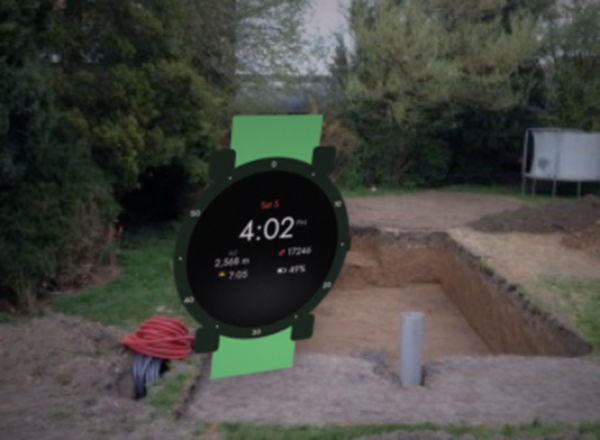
4:02
